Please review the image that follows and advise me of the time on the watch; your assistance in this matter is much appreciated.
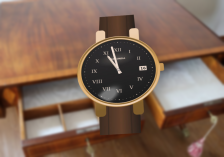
10:58
